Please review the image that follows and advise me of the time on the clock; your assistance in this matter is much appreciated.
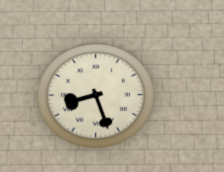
8:27
